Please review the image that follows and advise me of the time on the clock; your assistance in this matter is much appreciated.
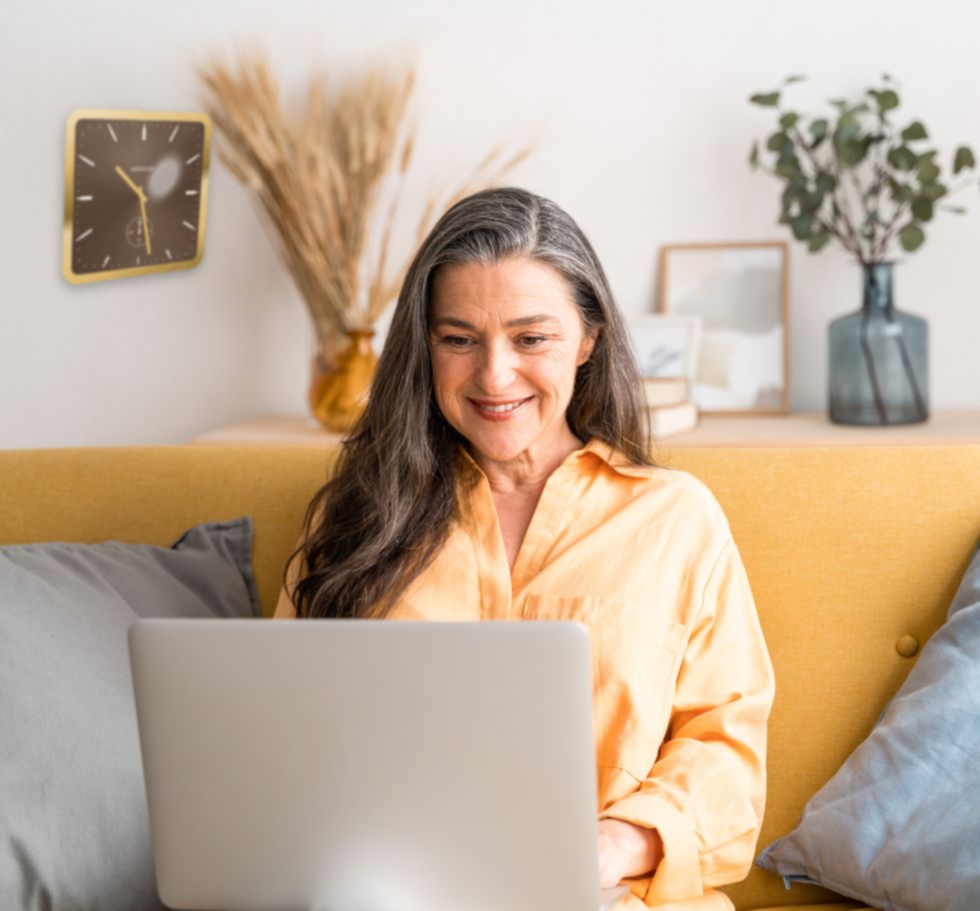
10:28
